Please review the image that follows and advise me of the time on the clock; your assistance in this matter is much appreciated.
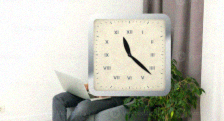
11:22
